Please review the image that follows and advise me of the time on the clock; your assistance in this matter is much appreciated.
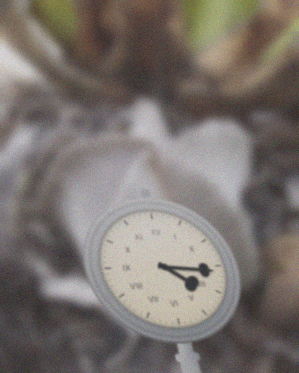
4:16
